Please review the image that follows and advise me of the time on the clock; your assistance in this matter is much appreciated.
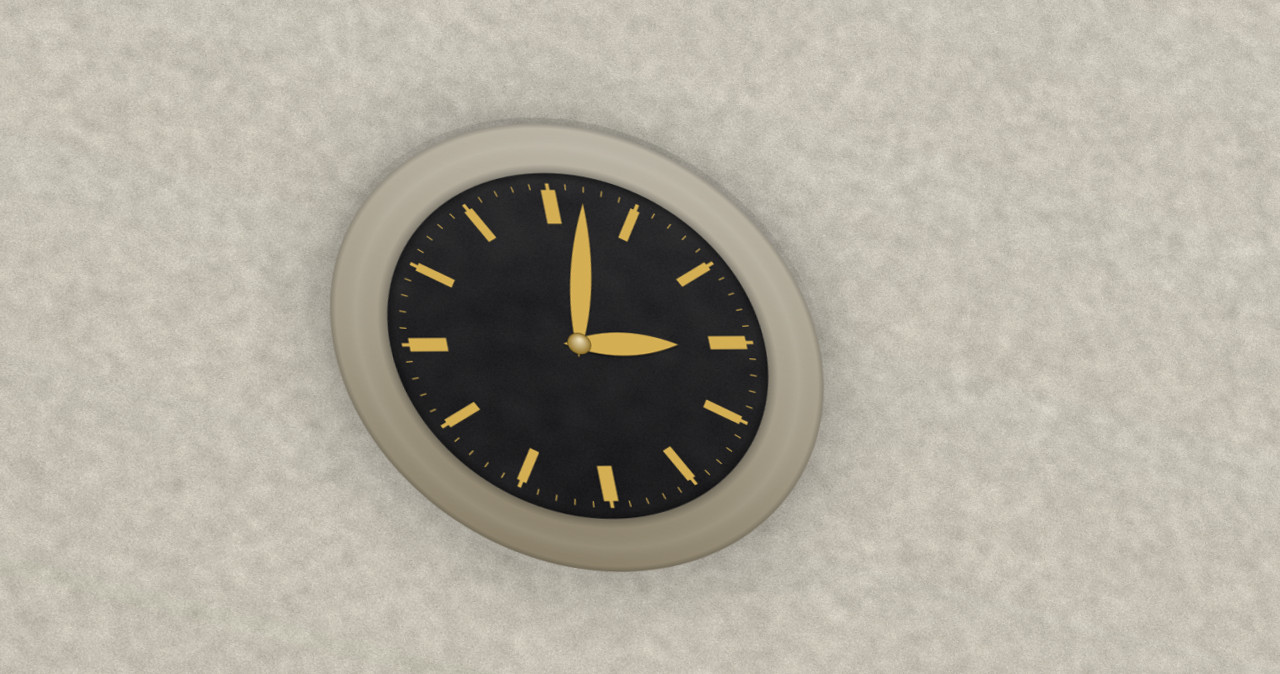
3:02
